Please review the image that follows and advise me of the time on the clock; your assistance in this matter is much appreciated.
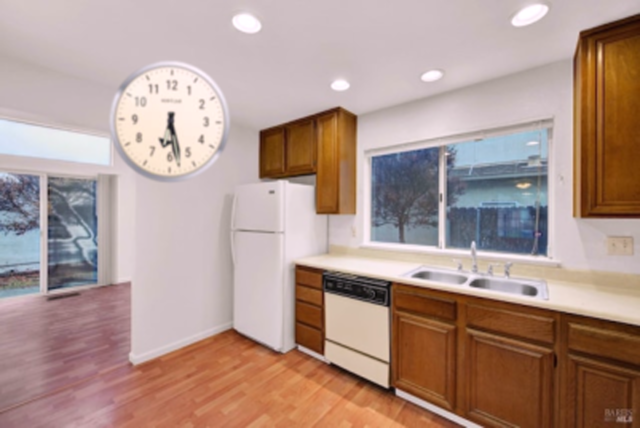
6:28
